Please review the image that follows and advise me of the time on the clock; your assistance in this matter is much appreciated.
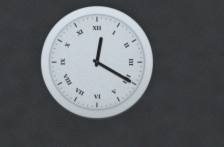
12:20
